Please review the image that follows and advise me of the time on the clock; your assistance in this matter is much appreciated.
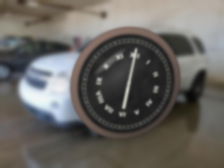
6:00
